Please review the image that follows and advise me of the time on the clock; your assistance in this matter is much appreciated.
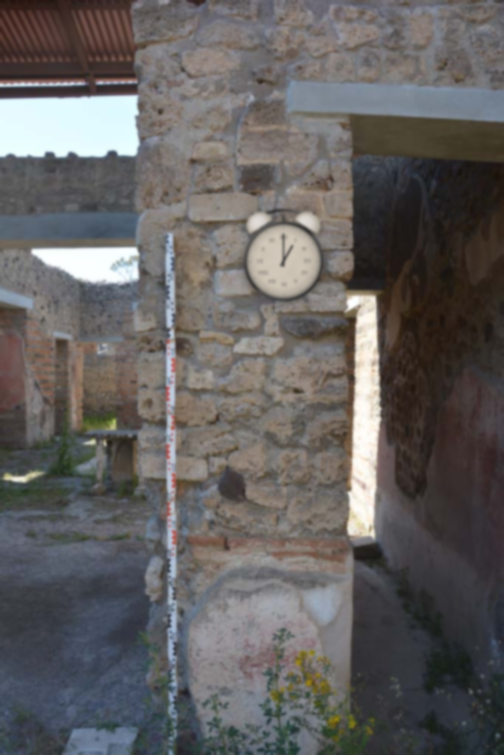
1:00
